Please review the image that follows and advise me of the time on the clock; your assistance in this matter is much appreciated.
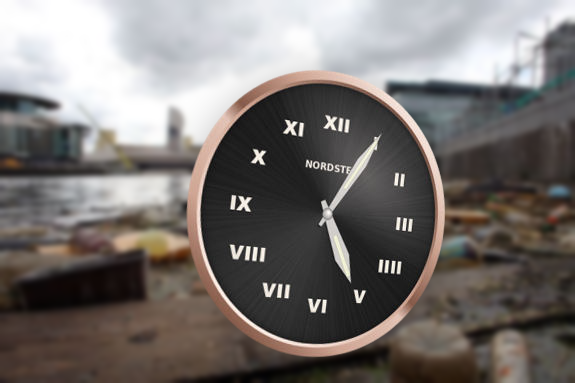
5:05
